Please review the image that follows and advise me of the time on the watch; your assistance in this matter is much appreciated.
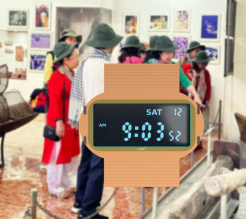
9:03:52
